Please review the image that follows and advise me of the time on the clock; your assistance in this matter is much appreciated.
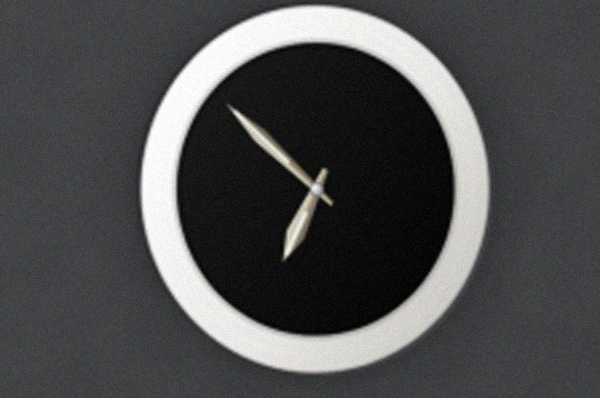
6:52
